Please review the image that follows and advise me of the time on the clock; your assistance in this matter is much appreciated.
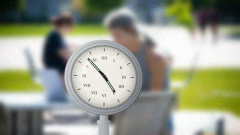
4:53
